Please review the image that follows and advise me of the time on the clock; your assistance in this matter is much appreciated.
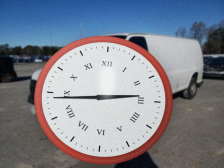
2:44
